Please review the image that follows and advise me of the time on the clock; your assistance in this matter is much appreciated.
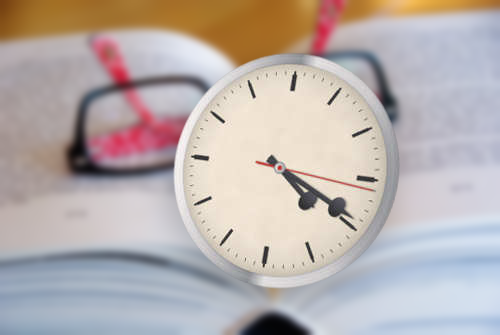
4:19:16
